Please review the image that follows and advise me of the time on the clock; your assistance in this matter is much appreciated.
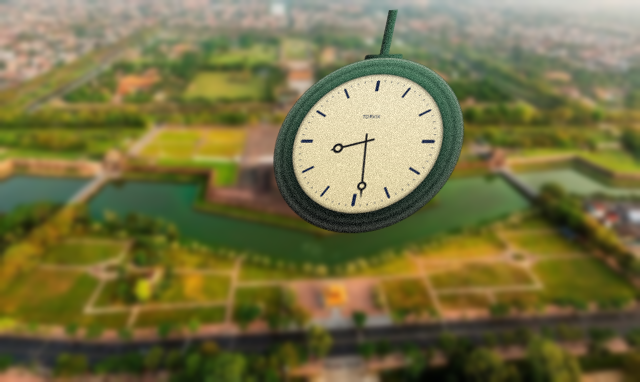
8:29
